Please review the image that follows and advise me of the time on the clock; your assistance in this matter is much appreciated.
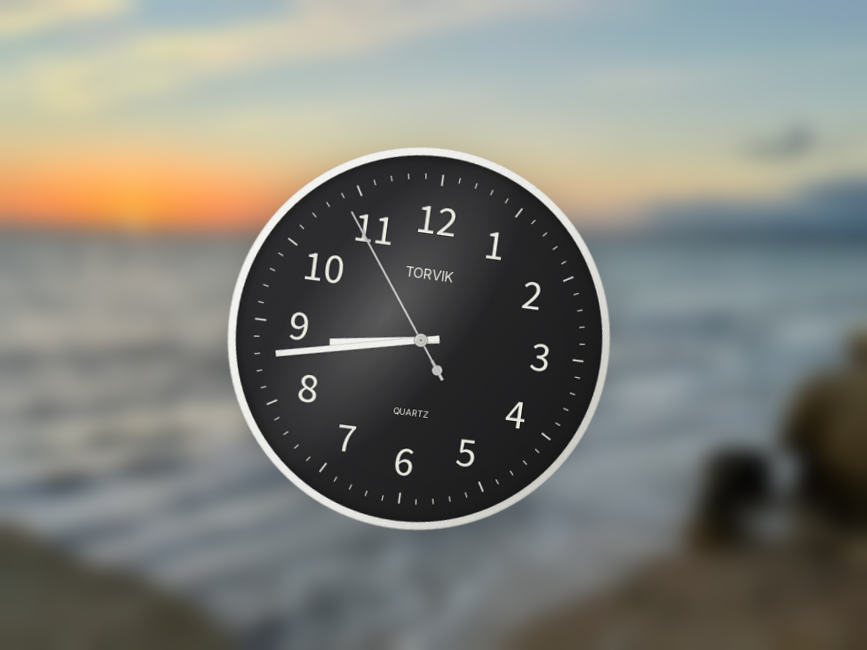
8:42:54
